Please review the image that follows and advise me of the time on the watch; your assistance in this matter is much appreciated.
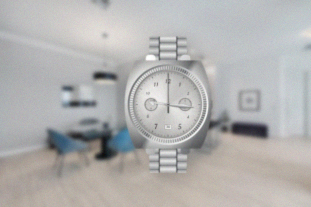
9:16
